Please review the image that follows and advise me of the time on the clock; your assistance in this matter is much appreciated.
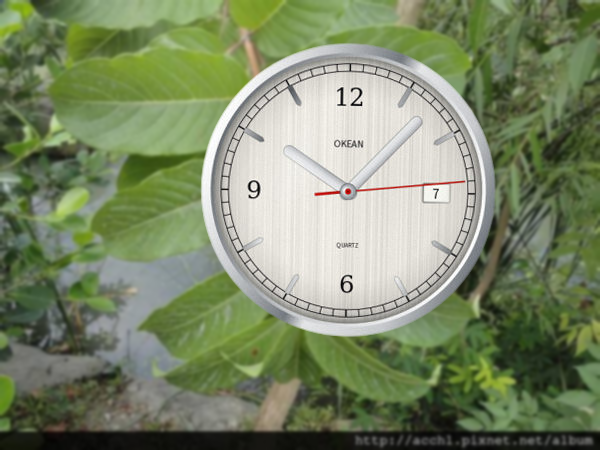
10:07:14
